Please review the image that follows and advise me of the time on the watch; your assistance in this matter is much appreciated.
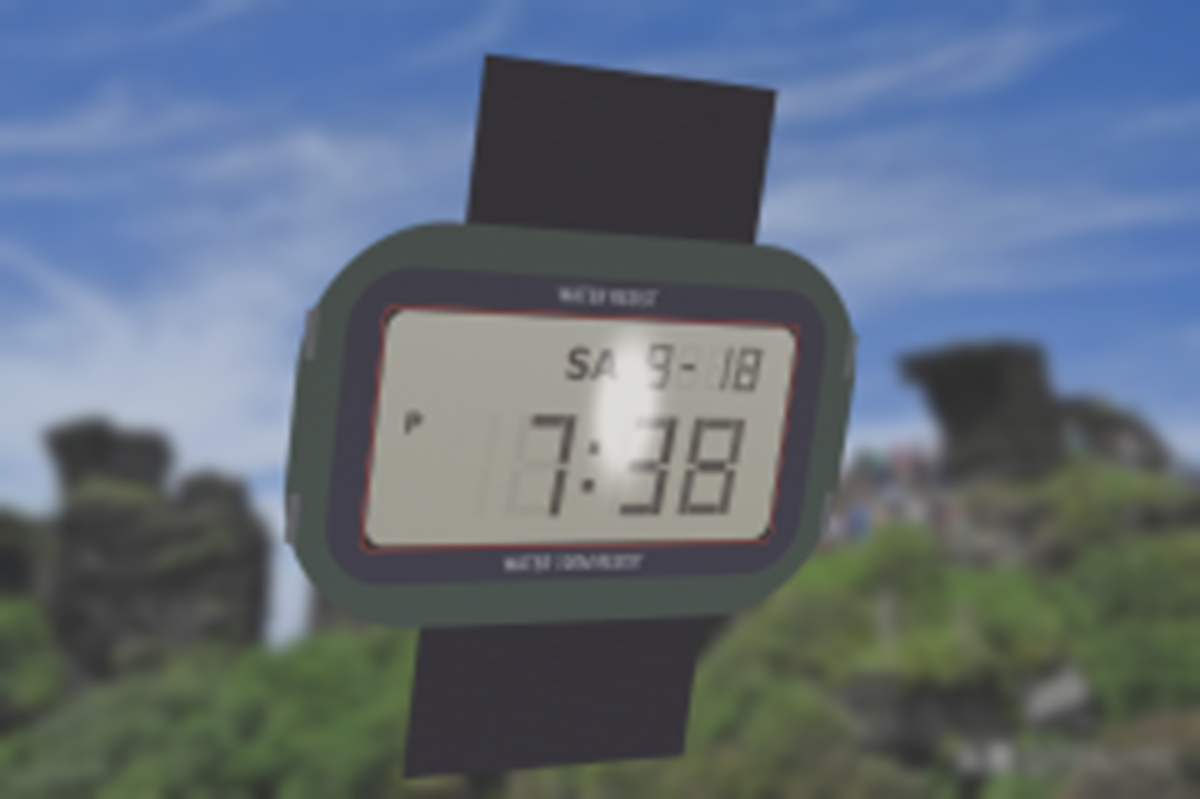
7:38
